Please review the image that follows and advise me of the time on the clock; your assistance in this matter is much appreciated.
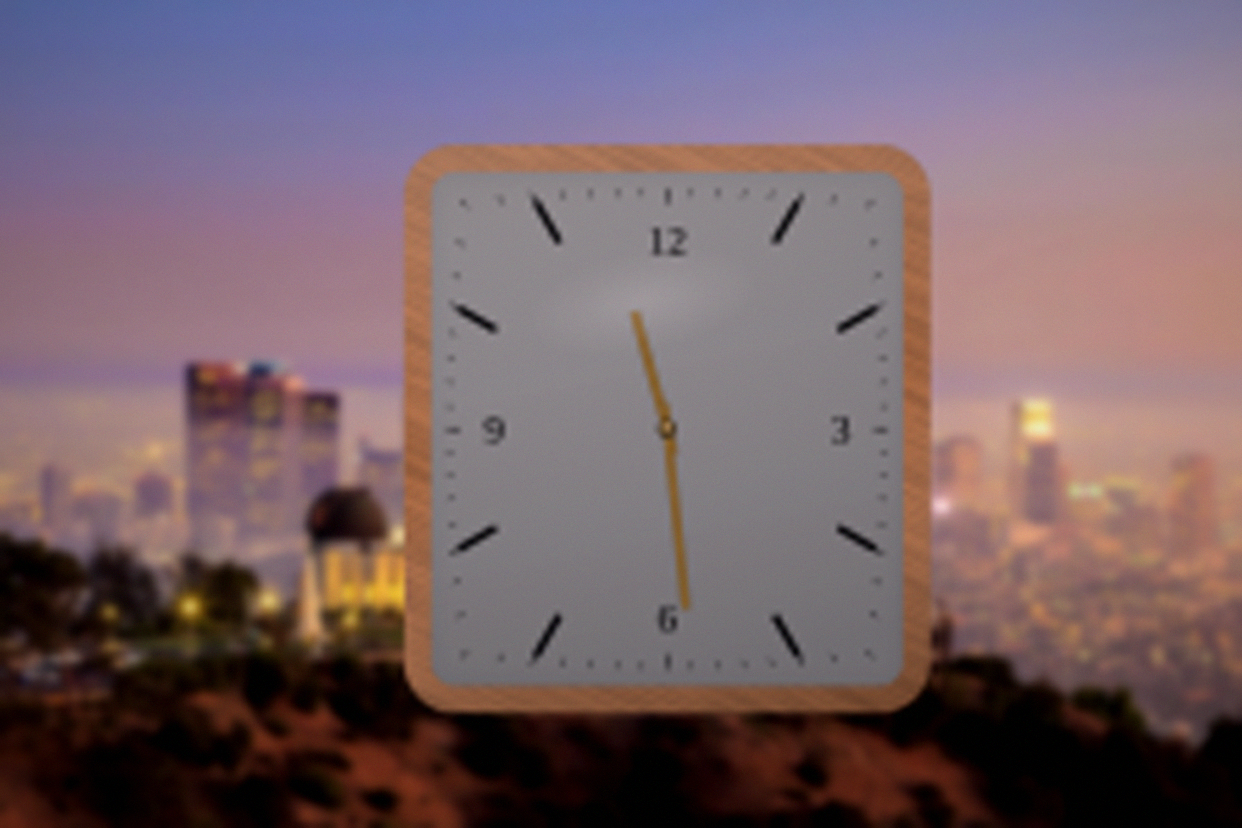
11:29
